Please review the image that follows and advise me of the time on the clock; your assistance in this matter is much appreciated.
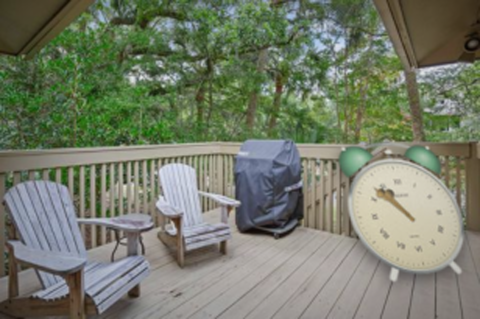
10:53
